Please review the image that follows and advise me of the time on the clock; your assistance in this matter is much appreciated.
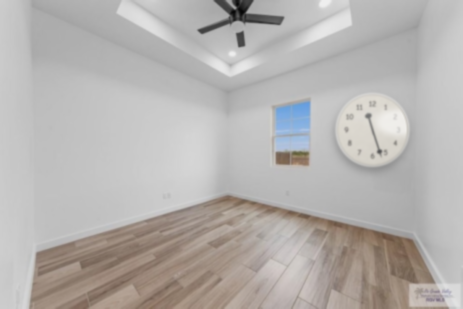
11:27
